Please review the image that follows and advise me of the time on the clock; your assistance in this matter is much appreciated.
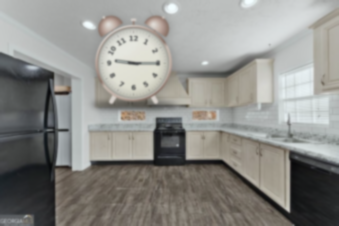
9:15
